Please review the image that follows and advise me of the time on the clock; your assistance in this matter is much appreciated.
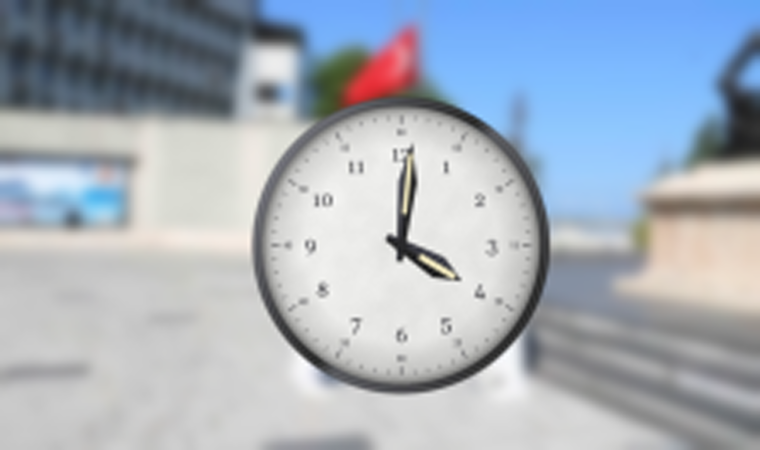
4:01
